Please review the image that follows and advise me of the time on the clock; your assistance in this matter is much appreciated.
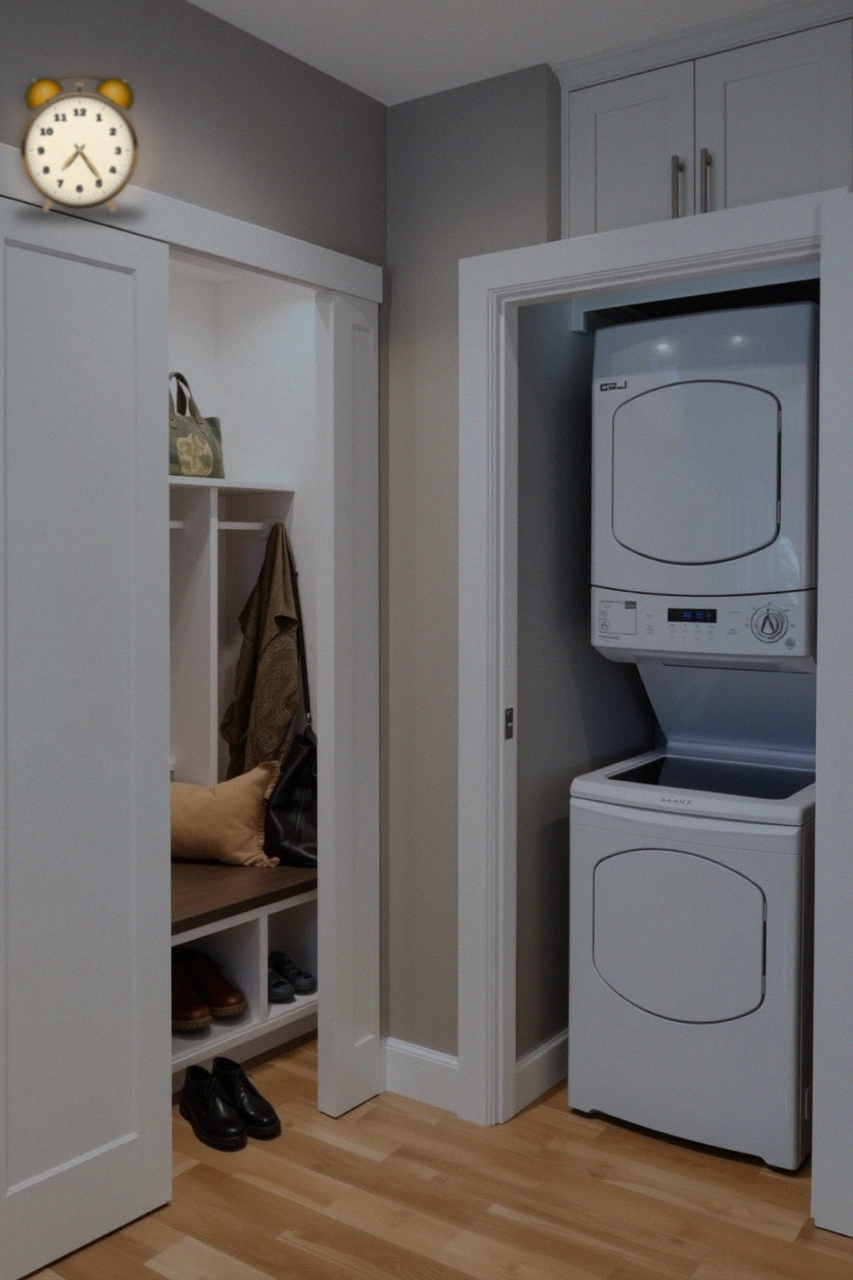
7:24
